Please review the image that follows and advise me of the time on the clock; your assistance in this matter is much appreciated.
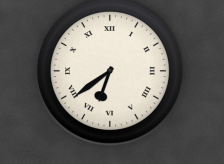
6:39
